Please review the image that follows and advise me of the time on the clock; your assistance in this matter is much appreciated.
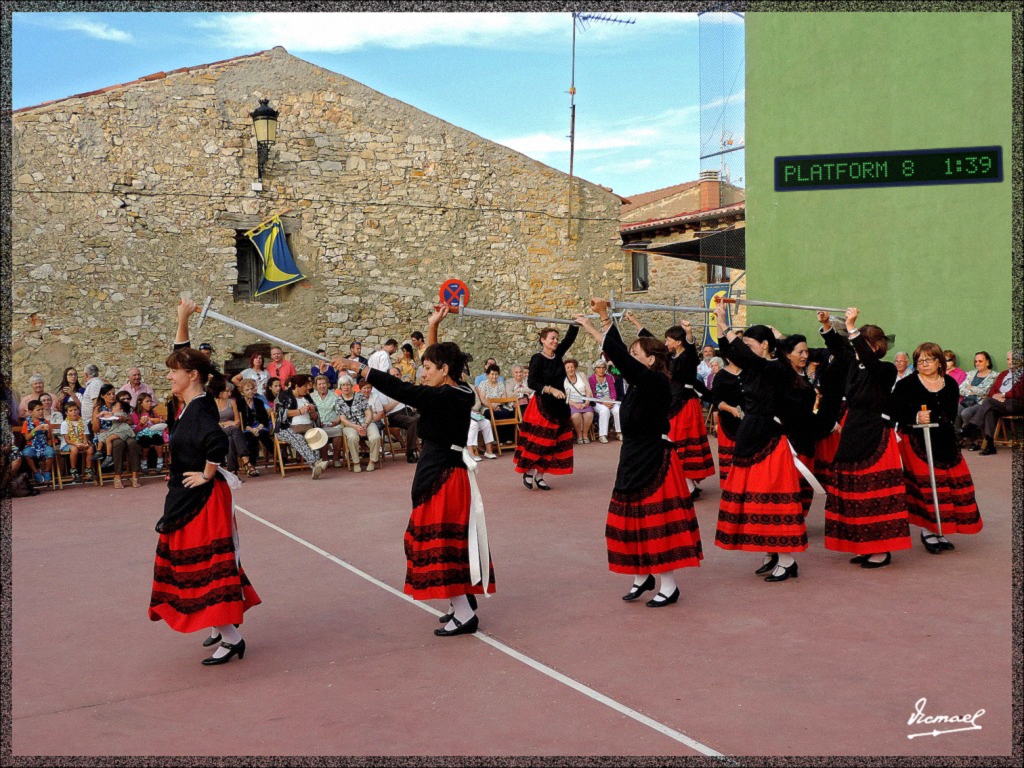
1:39
